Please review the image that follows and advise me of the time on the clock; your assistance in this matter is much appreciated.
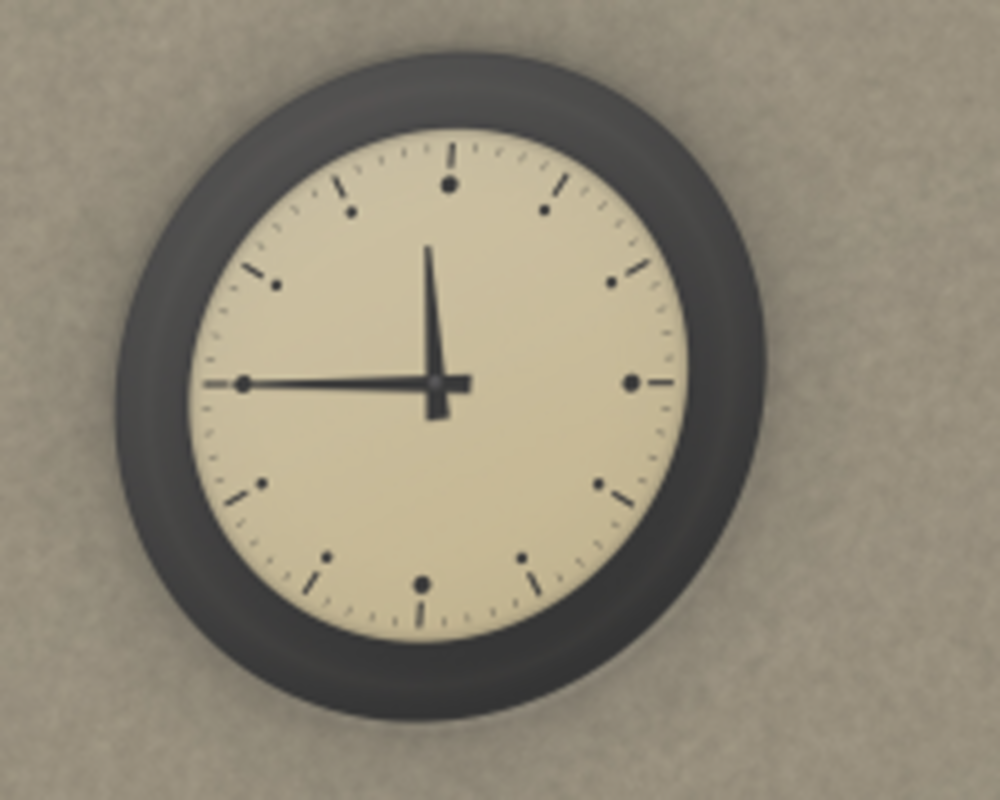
11:45
